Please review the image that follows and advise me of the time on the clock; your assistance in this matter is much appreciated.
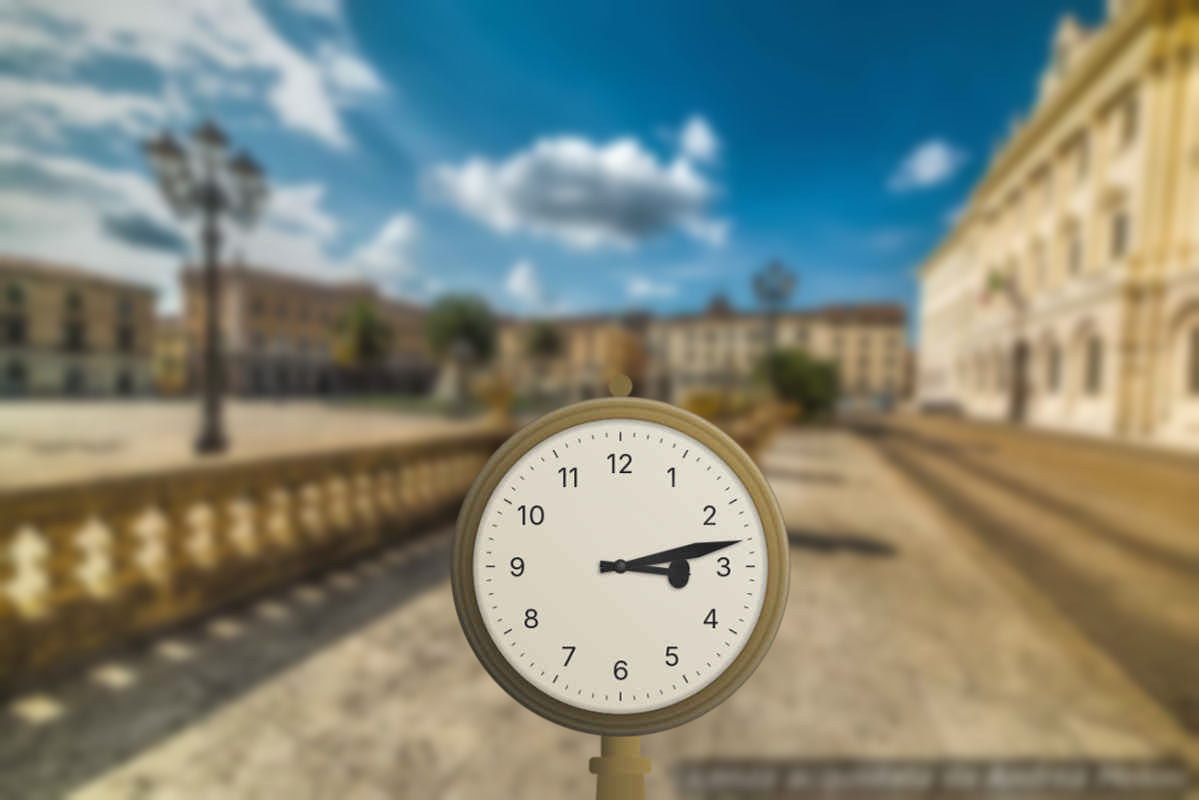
3:13
